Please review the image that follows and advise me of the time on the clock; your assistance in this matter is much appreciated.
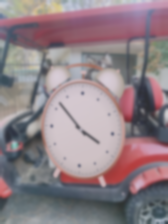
3:52
